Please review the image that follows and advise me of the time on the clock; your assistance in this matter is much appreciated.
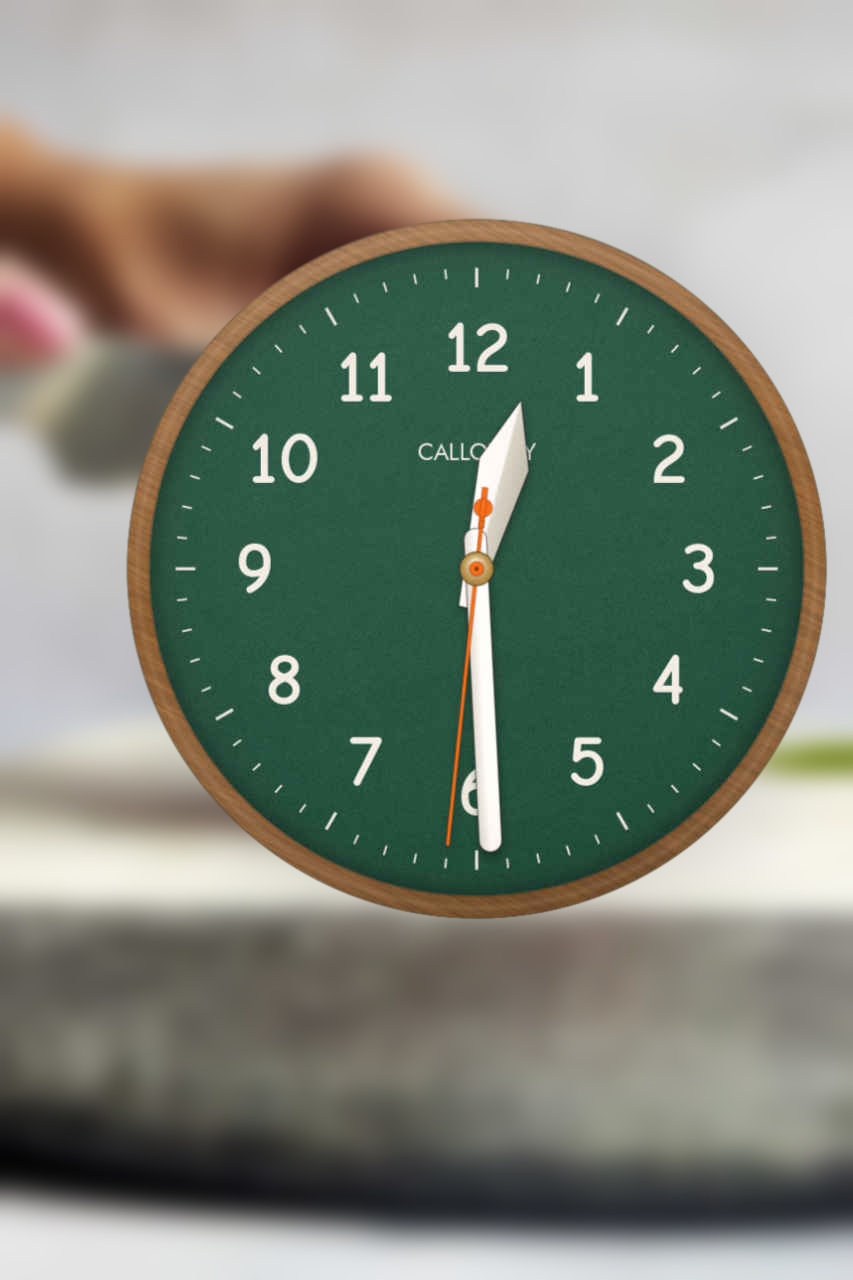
12:29:31
